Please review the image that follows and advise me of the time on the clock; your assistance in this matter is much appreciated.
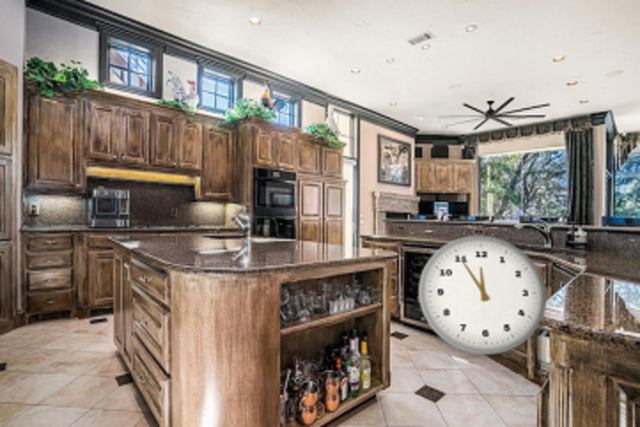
11:55
